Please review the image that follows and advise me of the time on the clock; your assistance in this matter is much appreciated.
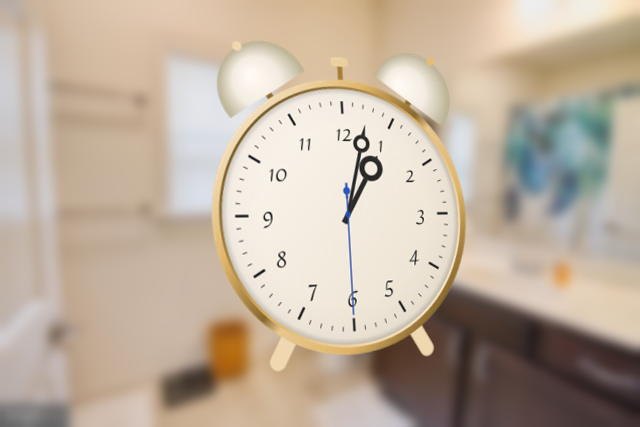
1:02:30
